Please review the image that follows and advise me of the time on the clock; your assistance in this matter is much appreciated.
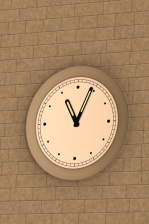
11:04
